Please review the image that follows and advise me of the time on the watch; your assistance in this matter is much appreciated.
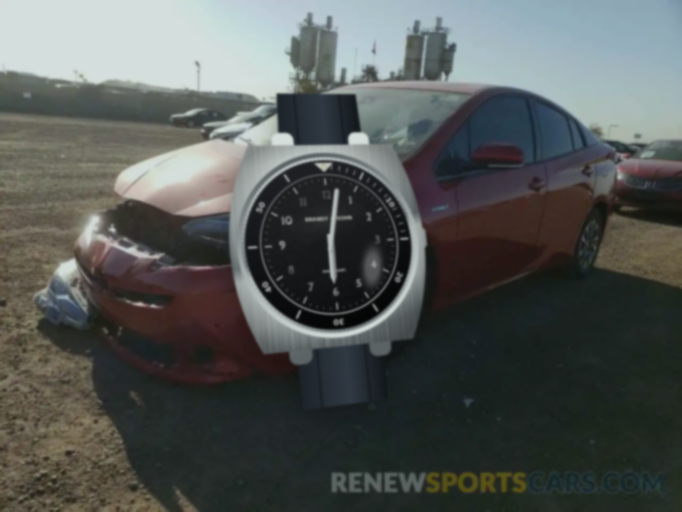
6:02
